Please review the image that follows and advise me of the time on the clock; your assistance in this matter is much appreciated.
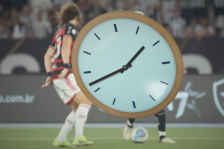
1:42
